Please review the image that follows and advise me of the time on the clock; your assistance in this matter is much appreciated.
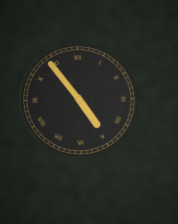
4:54
